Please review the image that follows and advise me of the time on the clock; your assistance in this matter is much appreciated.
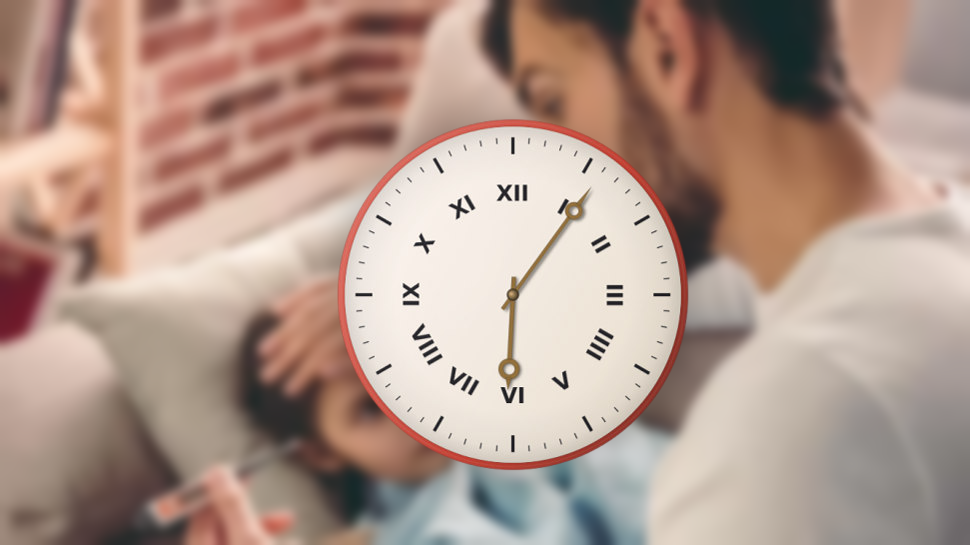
6:06
